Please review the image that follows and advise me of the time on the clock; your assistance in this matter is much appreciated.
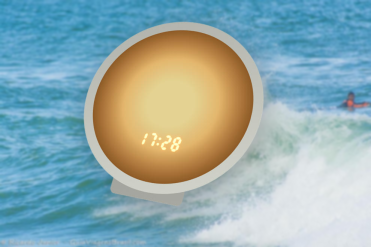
17:28
